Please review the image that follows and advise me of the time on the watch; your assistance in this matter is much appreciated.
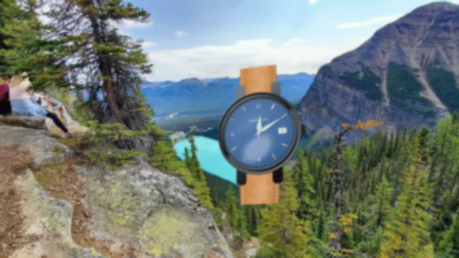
12:10
